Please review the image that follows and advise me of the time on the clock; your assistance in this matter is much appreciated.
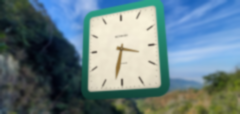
3:32
